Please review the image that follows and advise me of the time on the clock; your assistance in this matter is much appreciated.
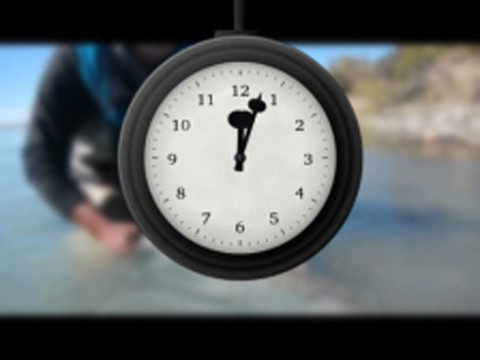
12:03
